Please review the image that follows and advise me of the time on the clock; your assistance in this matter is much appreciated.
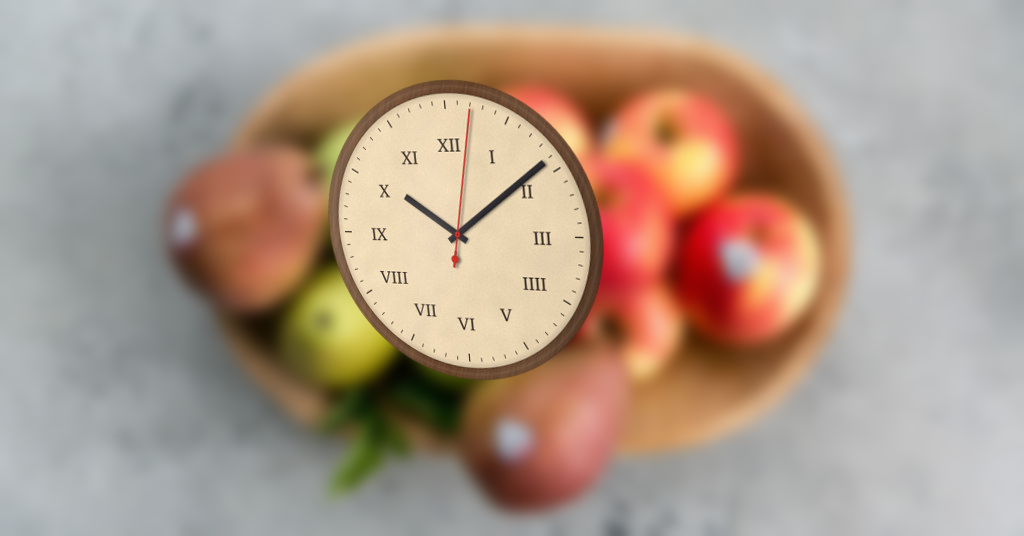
10:09:02
